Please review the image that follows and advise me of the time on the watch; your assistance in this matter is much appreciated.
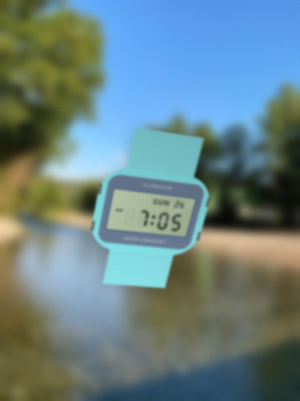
7:05
